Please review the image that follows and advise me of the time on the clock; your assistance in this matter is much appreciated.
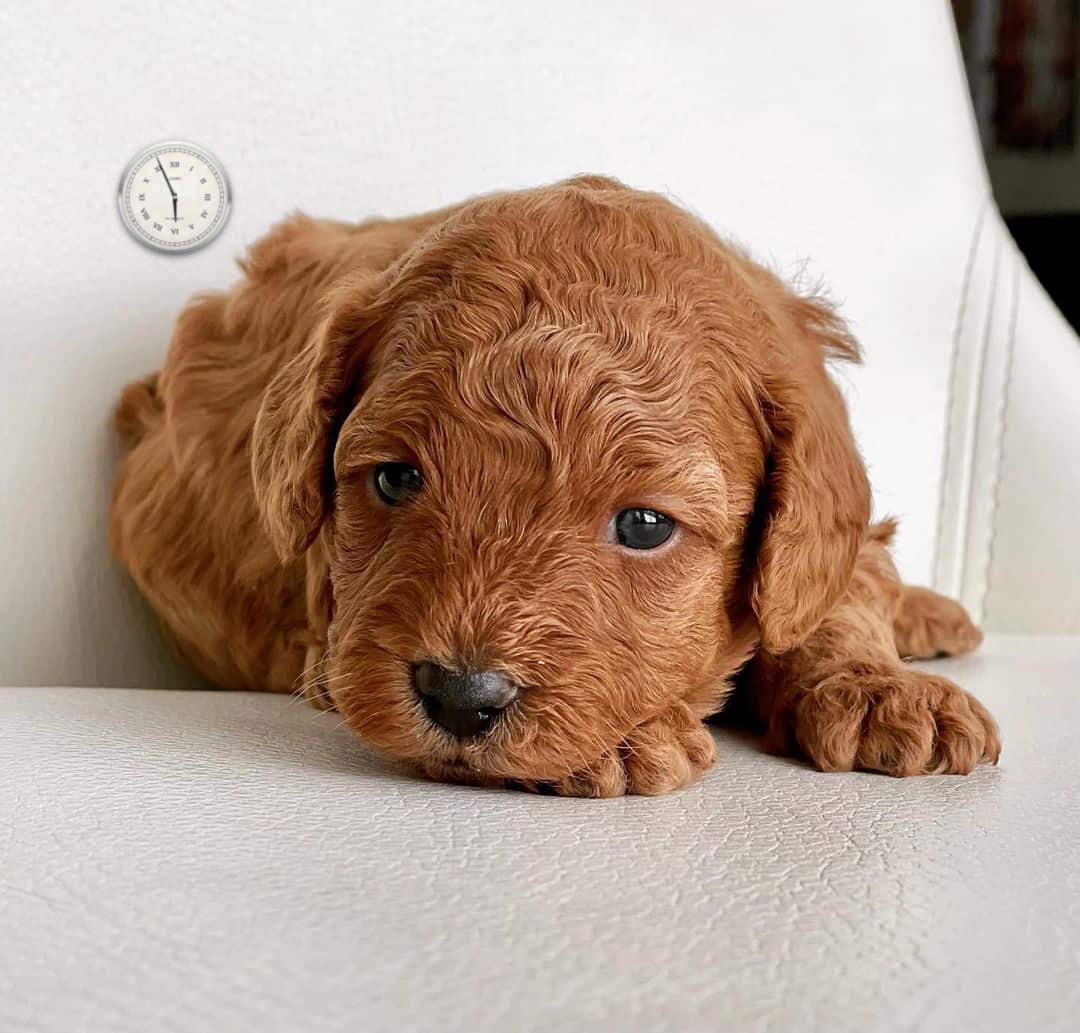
5:56
